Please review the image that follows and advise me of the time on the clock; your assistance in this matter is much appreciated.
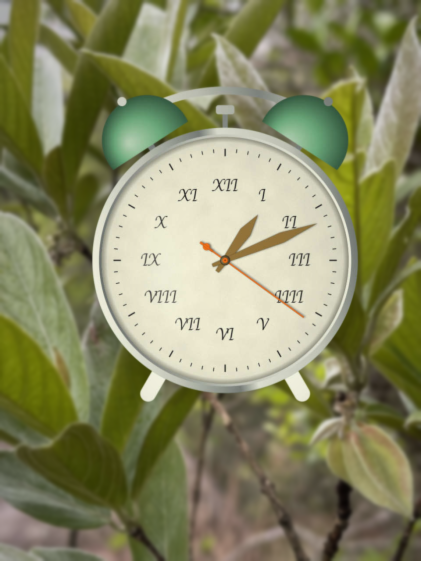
1:11:21
